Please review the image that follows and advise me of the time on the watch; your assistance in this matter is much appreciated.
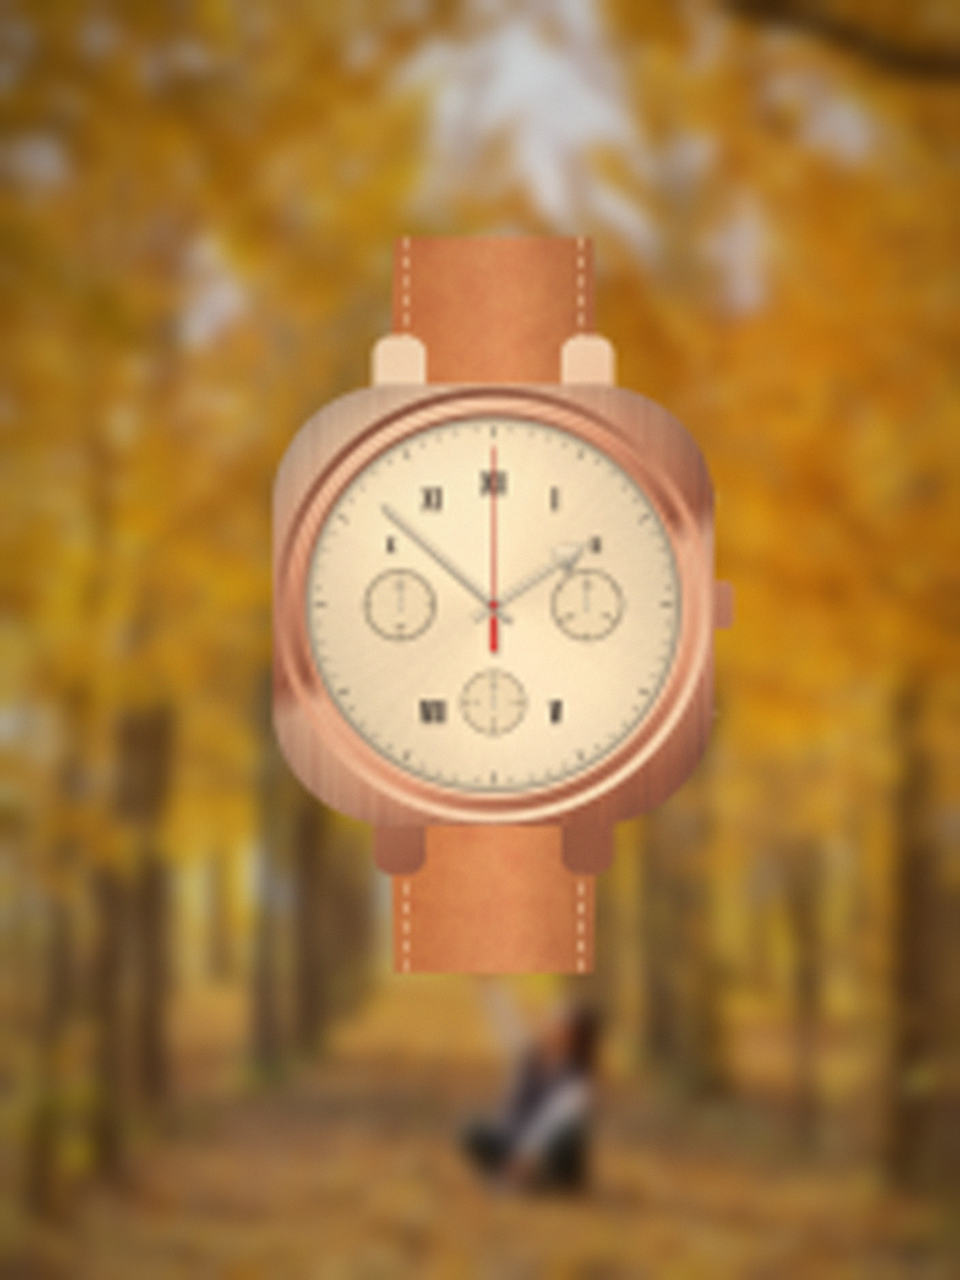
1:52
